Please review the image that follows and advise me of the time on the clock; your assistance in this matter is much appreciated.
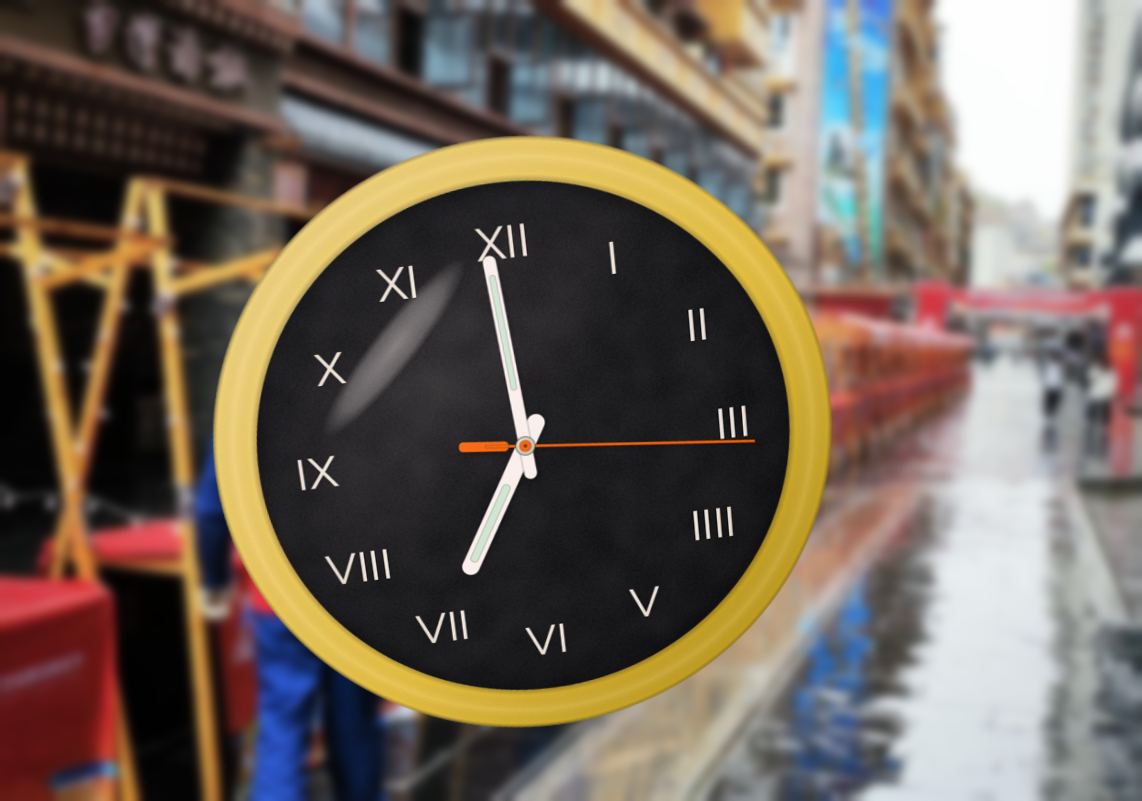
6:59:16
